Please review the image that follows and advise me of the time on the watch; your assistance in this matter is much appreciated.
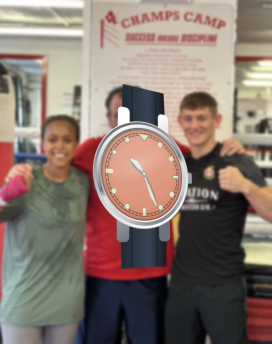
10:26
